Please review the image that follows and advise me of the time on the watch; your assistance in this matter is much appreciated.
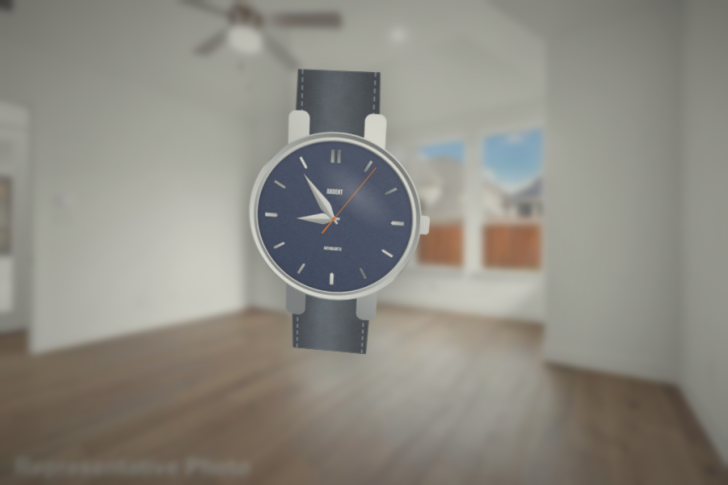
8:54:06
